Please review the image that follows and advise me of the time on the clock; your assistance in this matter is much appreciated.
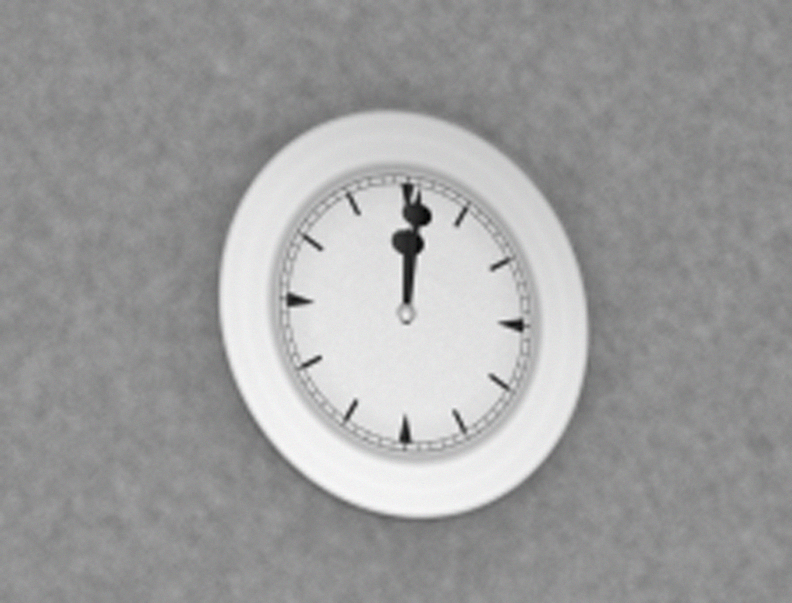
12:01
